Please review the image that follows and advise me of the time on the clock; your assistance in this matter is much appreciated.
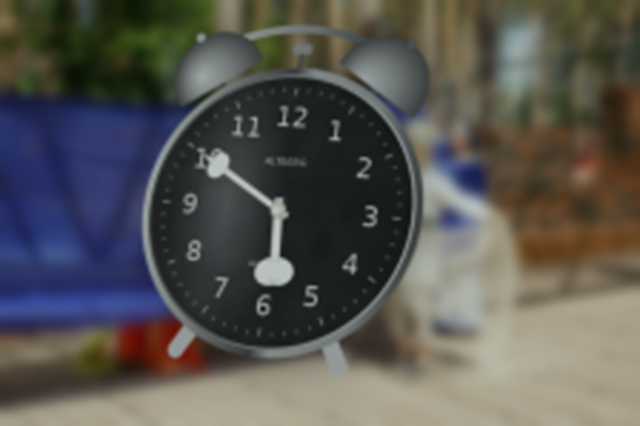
5:50
